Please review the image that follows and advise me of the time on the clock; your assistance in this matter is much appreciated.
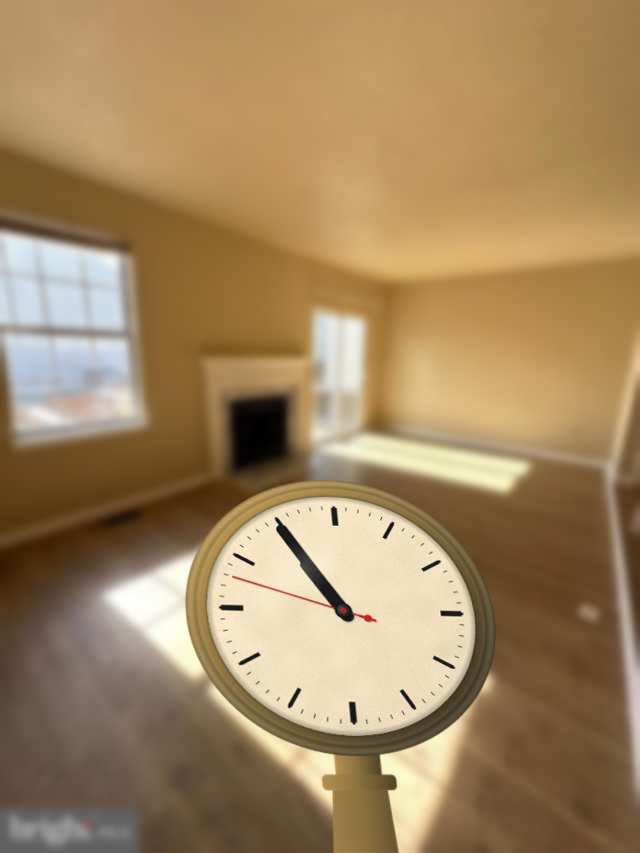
10:54:48
